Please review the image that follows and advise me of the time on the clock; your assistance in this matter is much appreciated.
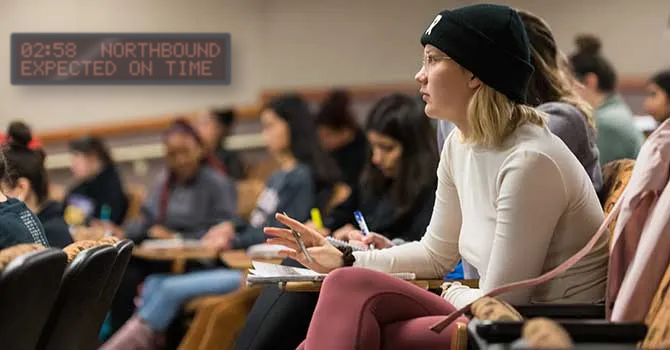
2:58
